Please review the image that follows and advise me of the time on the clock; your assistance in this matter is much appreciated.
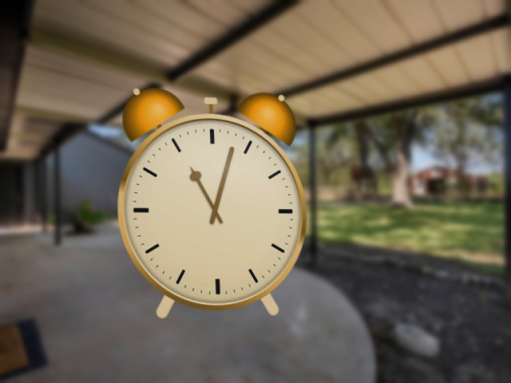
11:03
